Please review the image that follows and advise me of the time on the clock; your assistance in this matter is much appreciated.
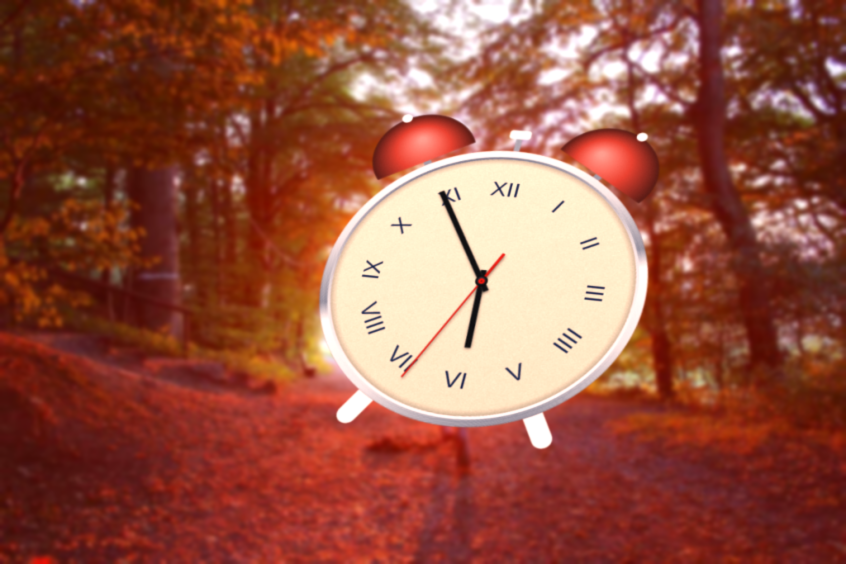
5:54:34
